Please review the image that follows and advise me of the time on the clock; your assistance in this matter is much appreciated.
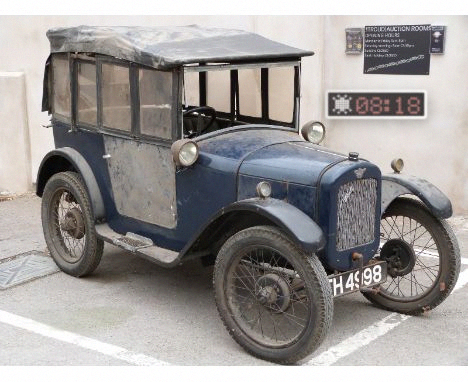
8:18
